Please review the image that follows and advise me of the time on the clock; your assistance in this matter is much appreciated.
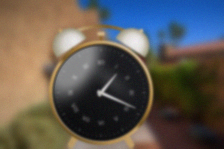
1:19
